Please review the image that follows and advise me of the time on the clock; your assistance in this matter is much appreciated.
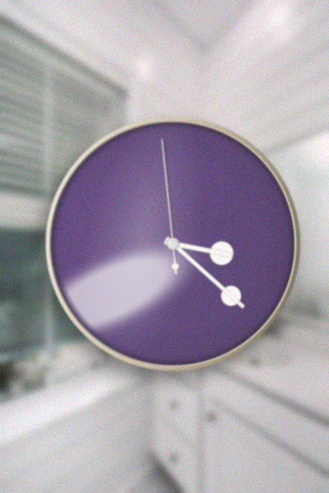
3:21:59
